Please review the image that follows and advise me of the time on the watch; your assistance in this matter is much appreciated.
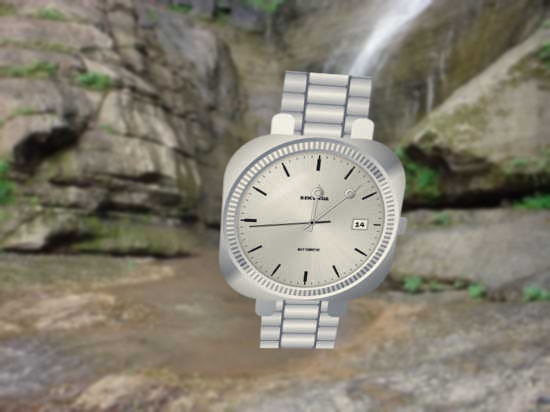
12:07:44
